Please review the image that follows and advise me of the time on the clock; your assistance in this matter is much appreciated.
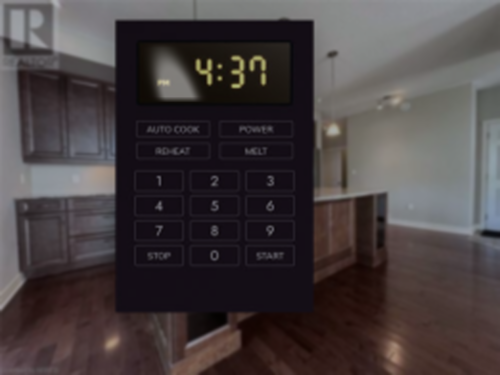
4:37
